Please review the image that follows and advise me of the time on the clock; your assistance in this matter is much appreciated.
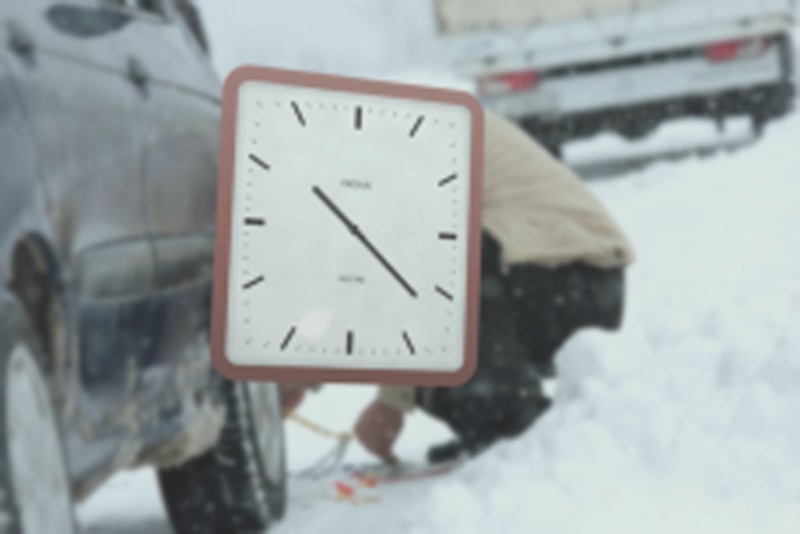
10:22
